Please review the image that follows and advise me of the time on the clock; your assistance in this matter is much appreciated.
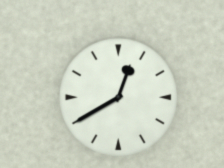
12:40
